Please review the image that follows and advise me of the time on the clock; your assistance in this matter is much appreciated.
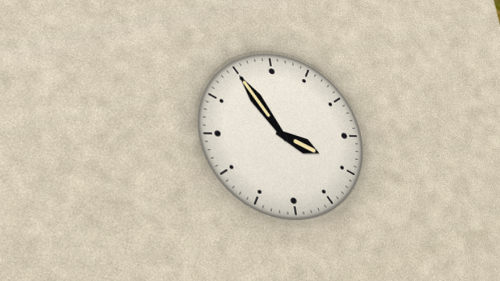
3:55
